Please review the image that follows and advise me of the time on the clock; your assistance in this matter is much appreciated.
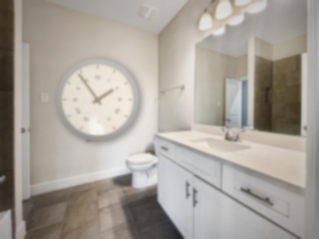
1:54
